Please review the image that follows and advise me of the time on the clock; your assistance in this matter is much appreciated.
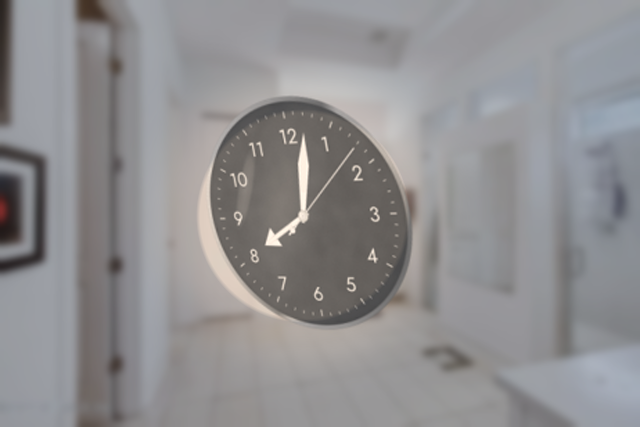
8:02:08
